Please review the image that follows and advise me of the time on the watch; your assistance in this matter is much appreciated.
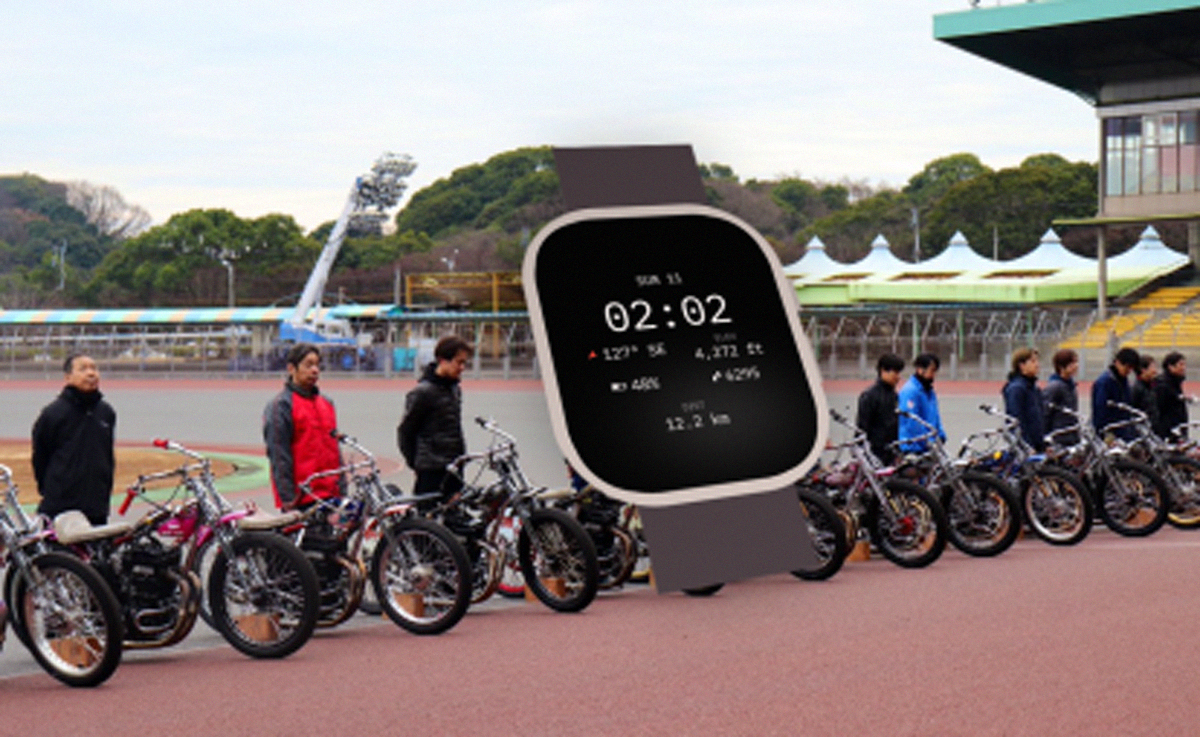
2:02
